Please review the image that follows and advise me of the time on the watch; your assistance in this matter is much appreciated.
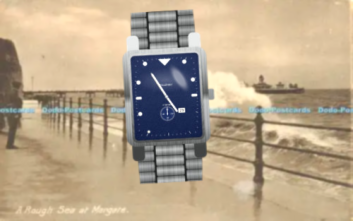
4:55
